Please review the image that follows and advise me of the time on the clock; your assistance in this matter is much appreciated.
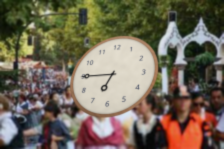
6:45
